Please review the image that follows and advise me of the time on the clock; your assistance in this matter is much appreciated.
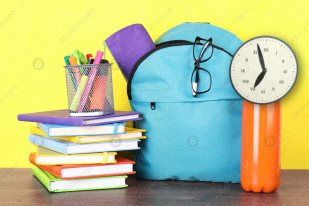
6:57
